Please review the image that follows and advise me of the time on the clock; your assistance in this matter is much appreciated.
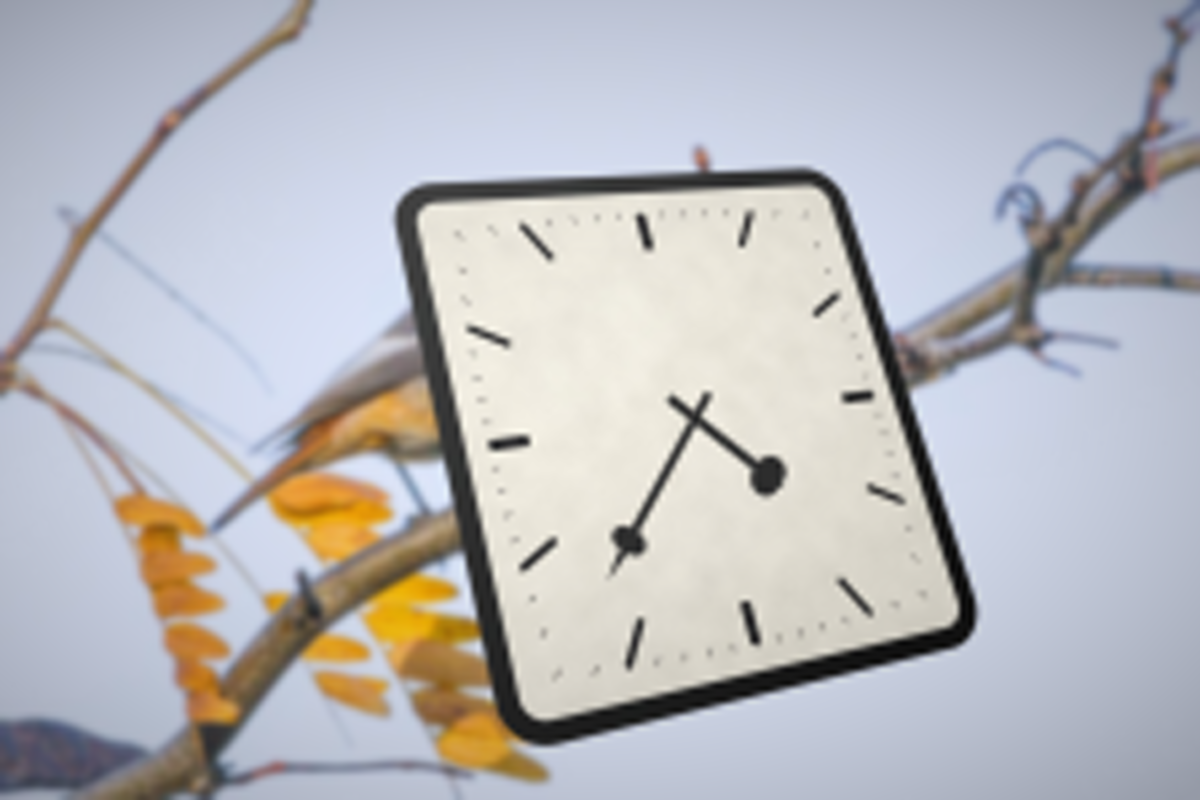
4:37
